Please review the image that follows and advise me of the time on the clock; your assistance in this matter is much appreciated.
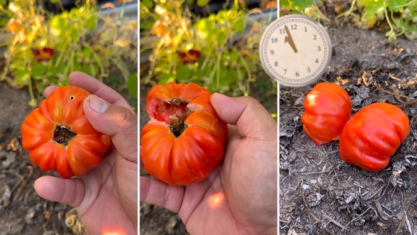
10:57
